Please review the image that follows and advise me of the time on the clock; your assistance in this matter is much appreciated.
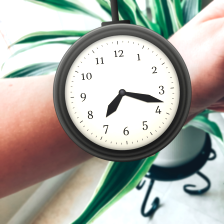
7:18
